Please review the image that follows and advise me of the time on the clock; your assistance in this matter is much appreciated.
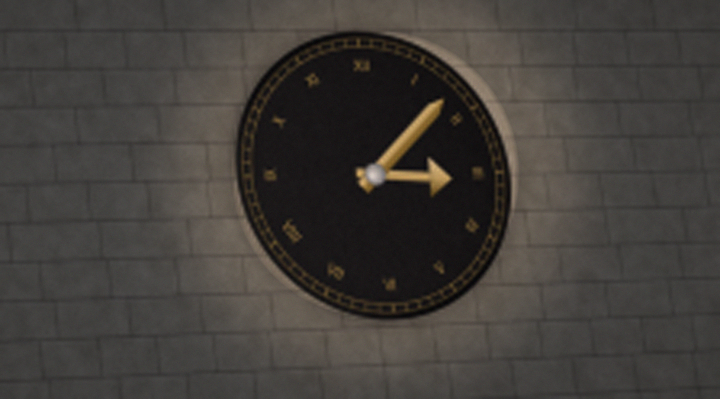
3:08
